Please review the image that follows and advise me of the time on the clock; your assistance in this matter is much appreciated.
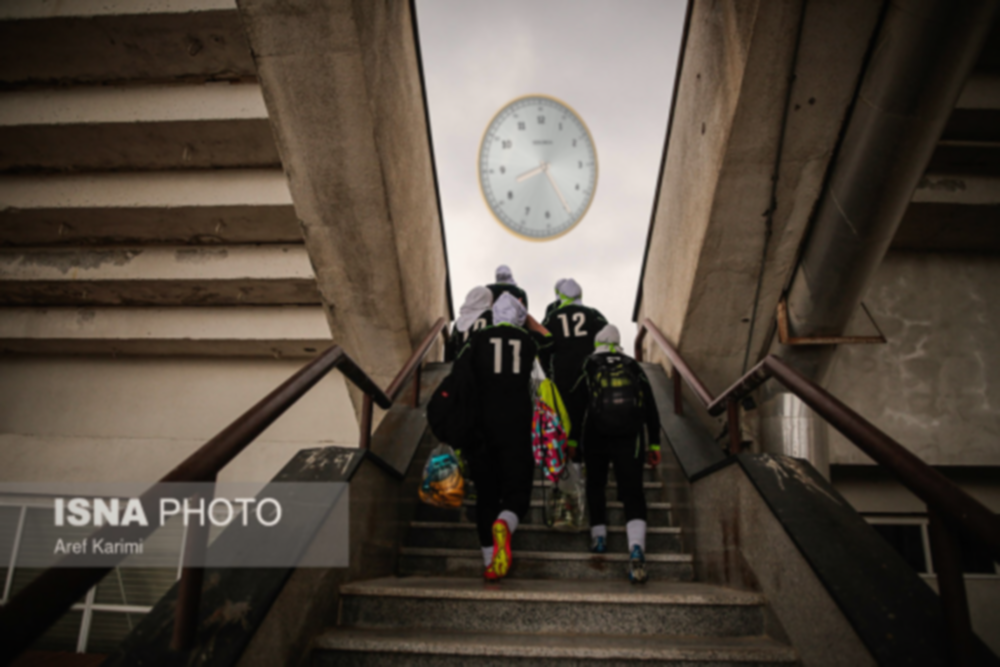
8:25
